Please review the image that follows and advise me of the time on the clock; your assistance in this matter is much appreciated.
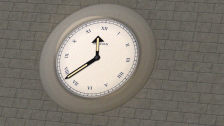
11:38
